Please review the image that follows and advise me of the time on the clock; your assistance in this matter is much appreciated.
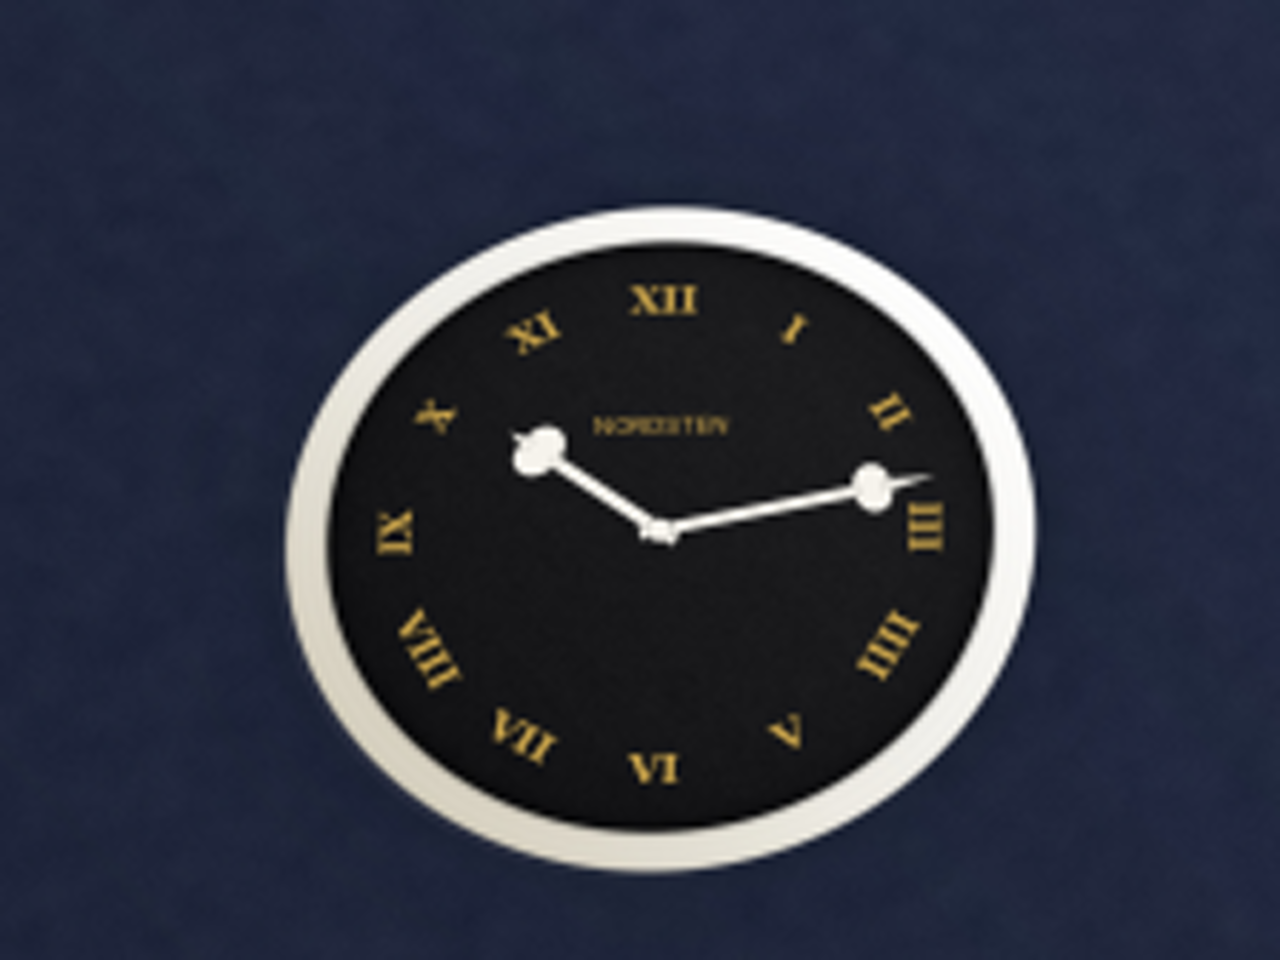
10:13
